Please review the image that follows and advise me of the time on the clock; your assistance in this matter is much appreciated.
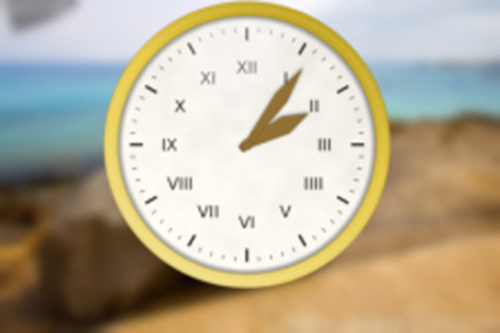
2:06
